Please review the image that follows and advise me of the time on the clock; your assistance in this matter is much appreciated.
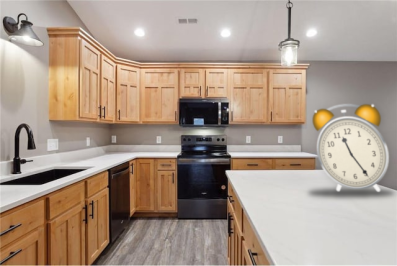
11:25
